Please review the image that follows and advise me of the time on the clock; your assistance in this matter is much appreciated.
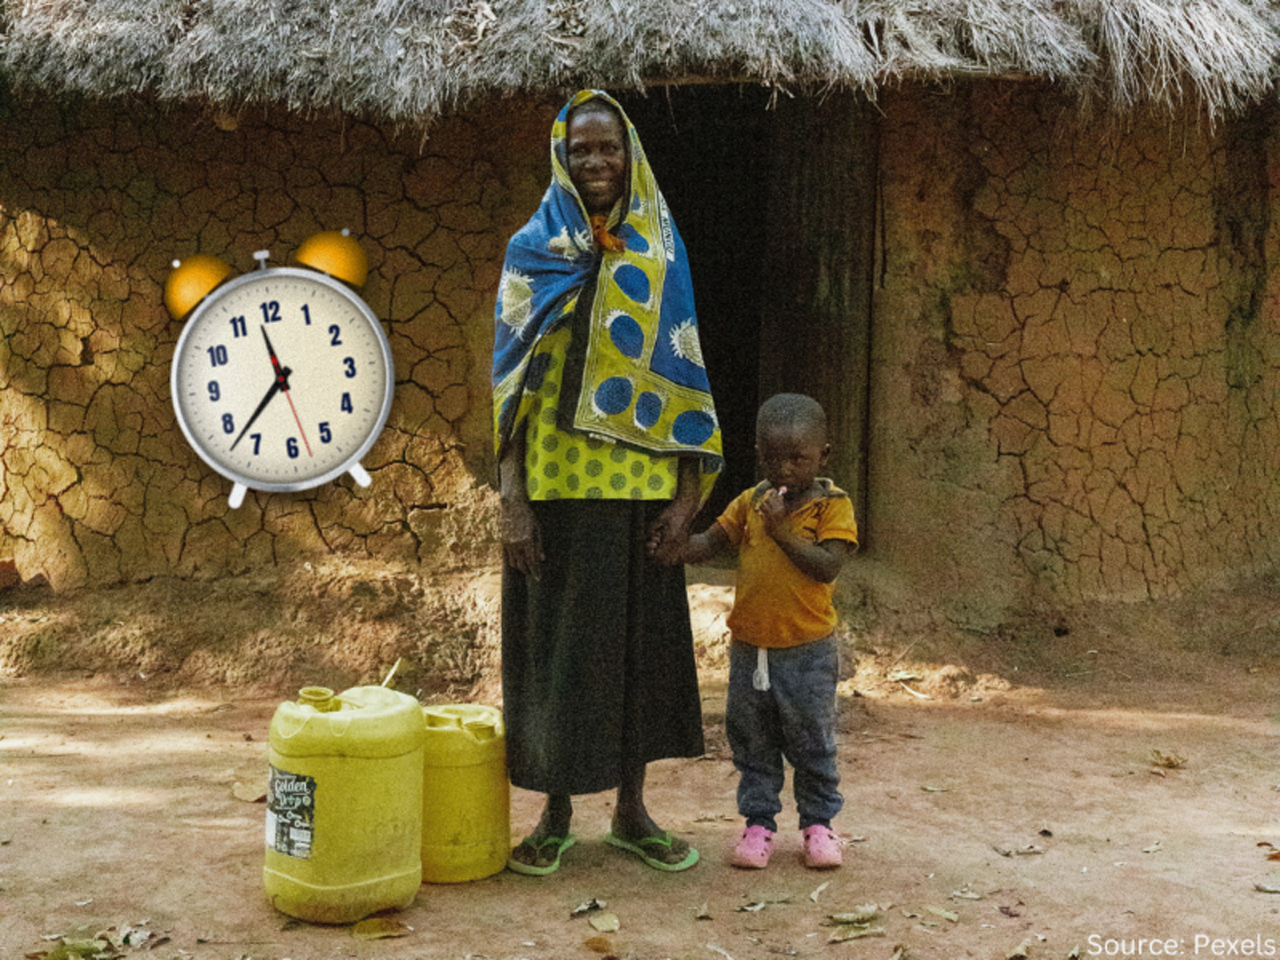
11:37:28
